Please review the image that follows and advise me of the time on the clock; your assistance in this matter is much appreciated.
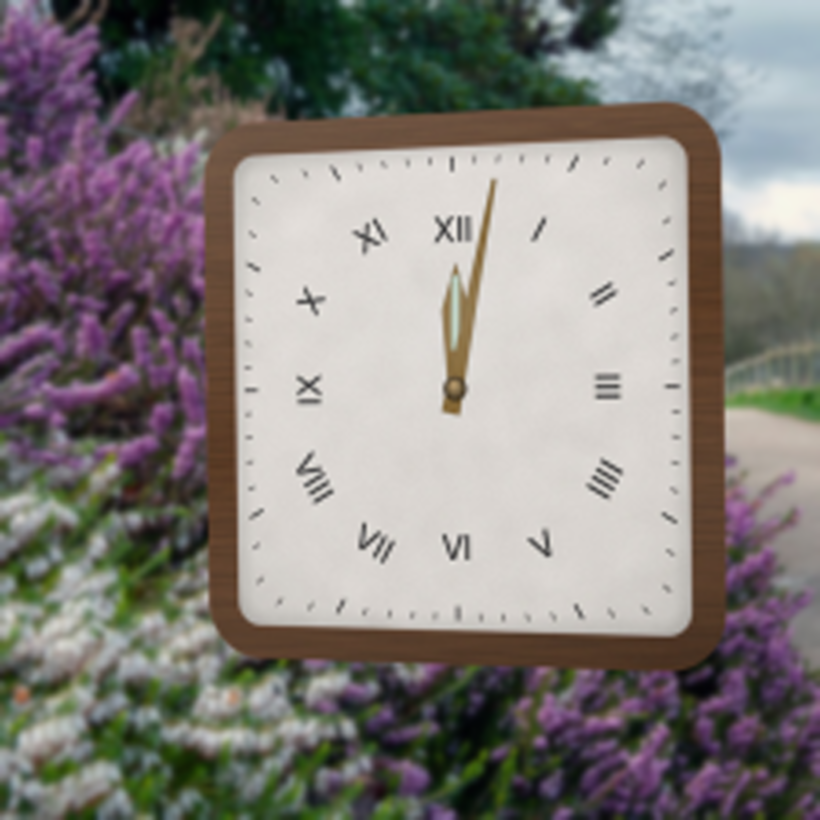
12:02
